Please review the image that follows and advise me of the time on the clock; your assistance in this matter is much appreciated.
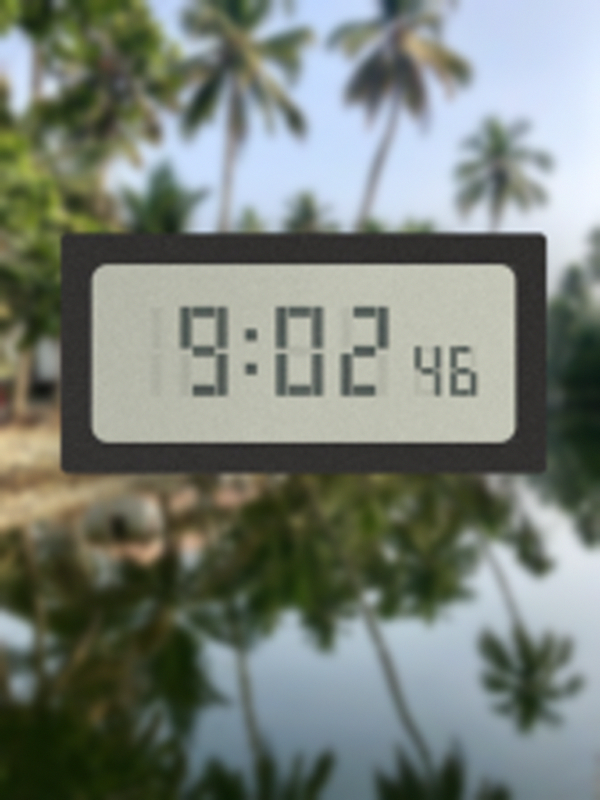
9:02:46
